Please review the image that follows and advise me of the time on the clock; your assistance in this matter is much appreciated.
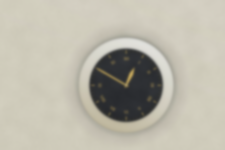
12:50
